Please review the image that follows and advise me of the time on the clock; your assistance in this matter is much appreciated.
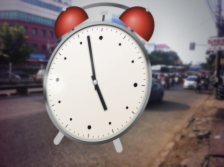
4:57
